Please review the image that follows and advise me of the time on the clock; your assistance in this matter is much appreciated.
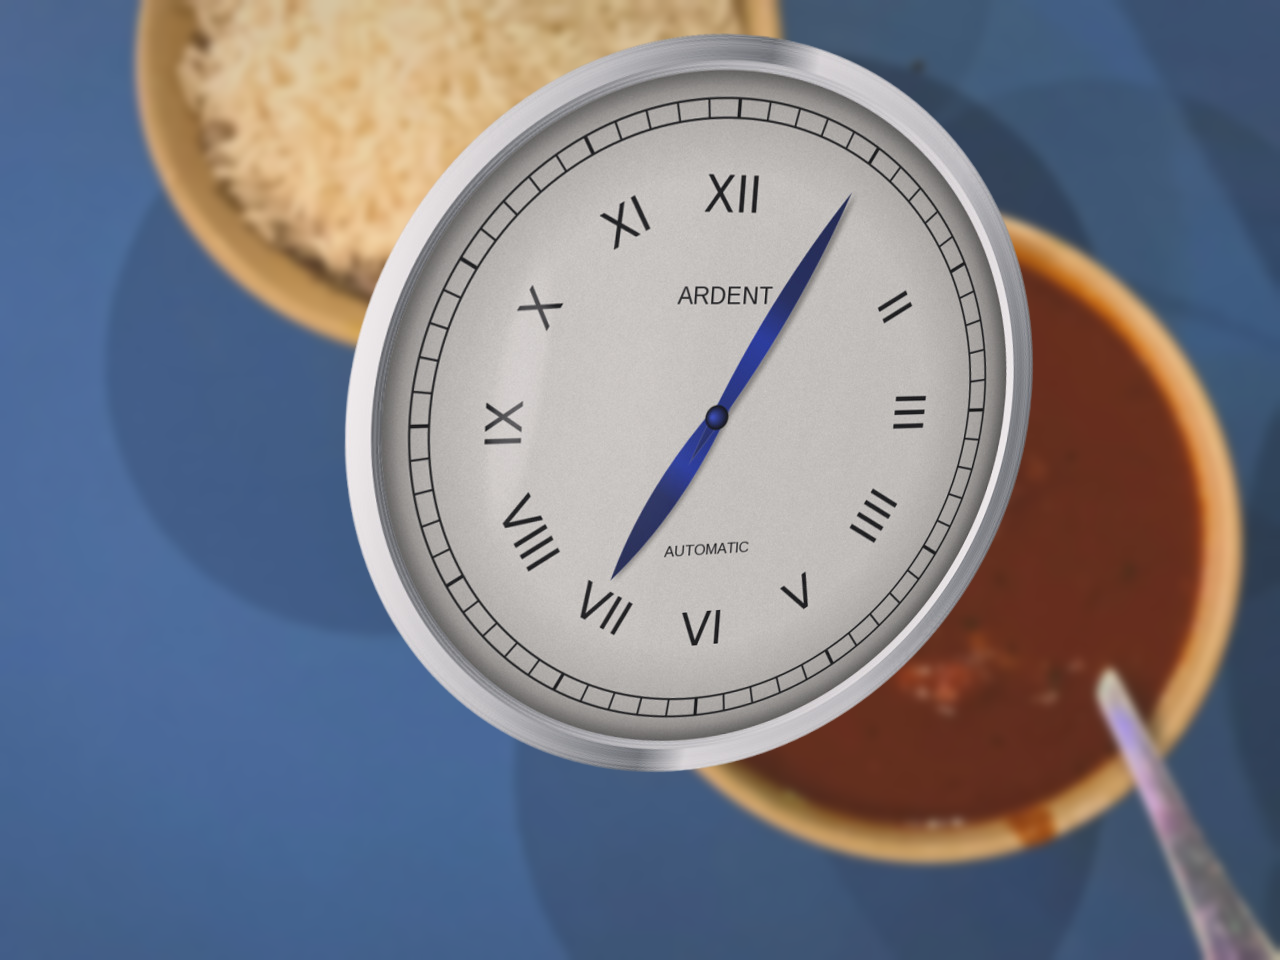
7:05
